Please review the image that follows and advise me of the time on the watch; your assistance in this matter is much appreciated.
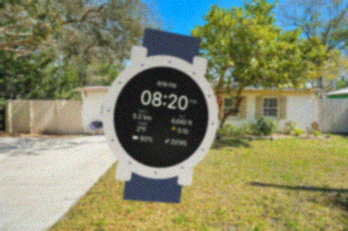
8:20
